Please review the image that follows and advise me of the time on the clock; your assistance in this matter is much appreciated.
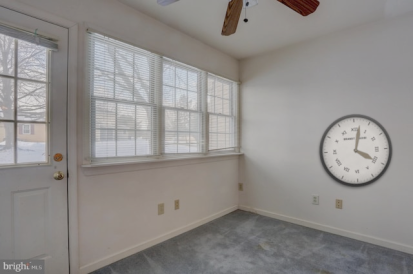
4:02
